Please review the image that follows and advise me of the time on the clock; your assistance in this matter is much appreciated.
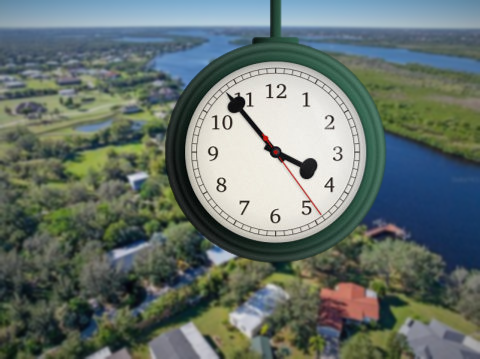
3:53:24
